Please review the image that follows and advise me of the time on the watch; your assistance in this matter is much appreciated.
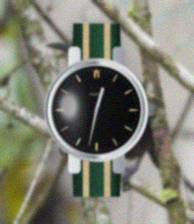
12:32
